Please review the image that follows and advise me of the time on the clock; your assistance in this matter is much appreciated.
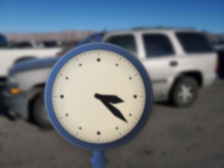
3:22
